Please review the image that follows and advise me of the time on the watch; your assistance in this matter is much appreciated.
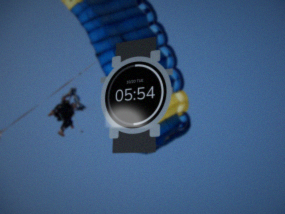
5:54
